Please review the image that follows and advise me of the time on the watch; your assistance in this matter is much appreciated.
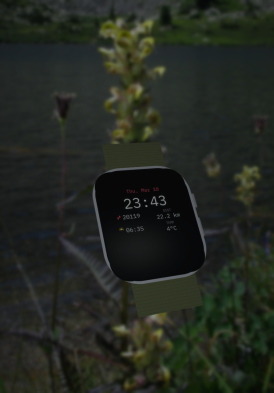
23:43
